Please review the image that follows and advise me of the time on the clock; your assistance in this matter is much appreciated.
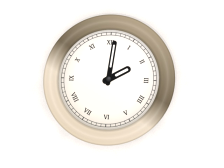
2:01
